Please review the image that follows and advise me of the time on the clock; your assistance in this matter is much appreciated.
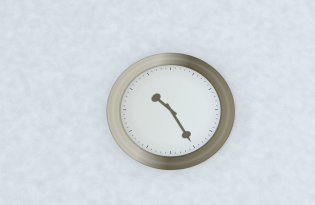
10:25
